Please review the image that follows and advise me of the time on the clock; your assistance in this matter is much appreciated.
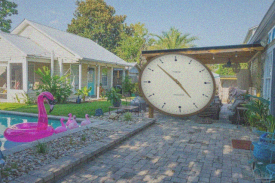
4:53
